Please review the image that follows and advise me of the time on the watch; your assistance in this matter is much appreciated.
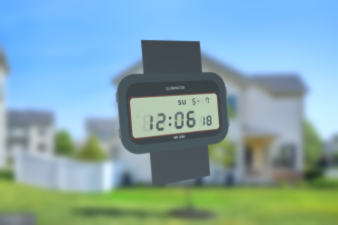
12:06:18
